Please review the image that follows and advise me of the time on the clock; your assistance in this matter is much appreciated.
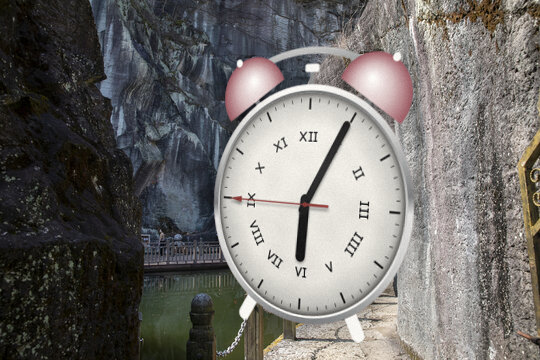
6:04:45
